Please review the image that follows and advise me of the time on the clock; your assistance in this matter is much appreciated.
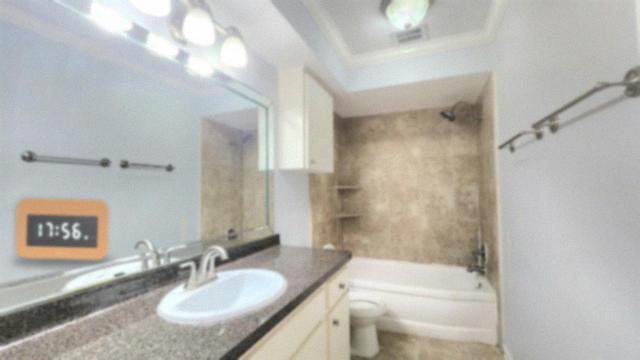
17:56
